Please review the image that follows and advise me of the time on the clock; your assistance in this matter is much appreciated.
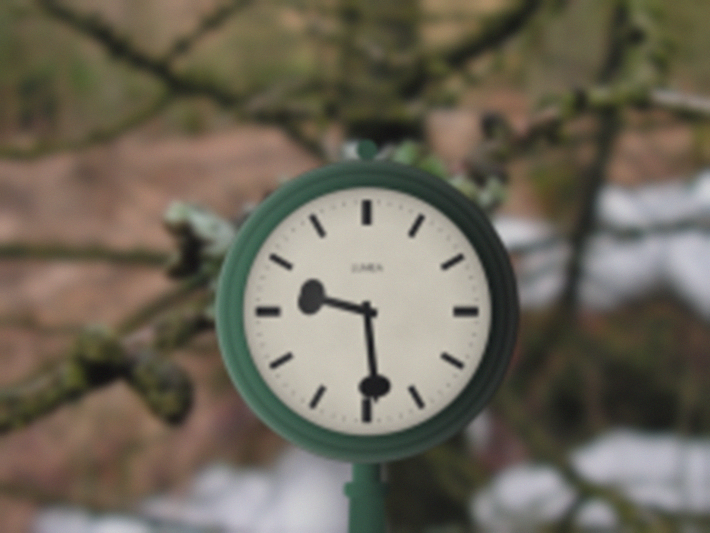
9:29
